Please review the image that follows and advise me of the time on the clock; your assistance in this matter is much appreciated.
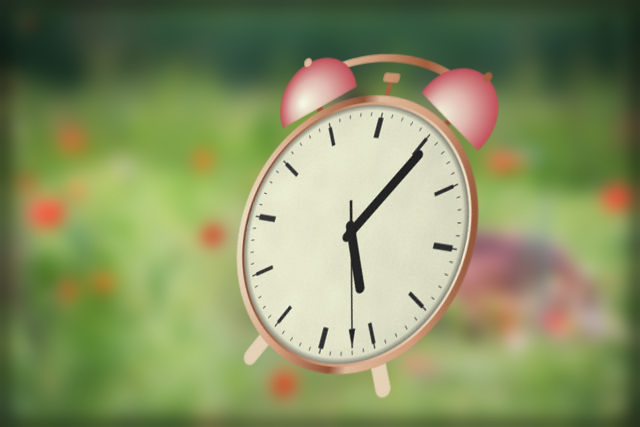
5:05:27
